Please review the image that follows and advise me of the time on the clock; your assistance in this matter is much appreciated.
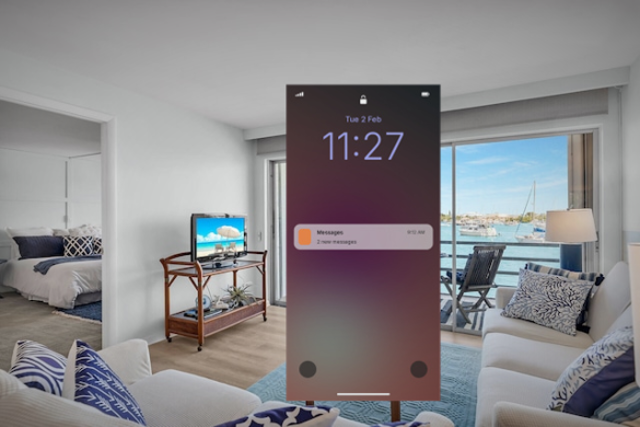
11:27
